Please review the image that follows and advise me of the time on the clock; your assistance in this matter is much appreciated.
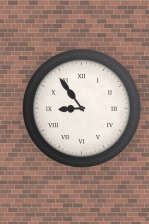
8:54
